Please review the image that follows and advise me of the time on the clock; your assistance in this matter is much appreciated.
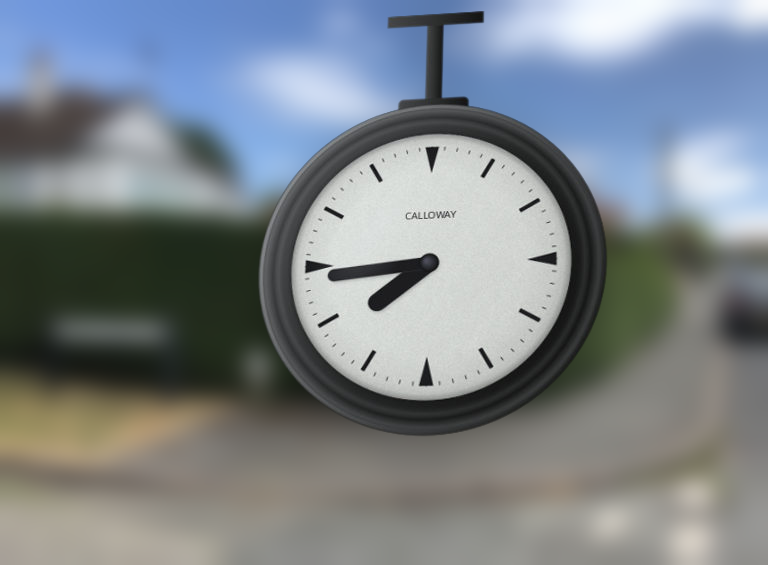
7:44
